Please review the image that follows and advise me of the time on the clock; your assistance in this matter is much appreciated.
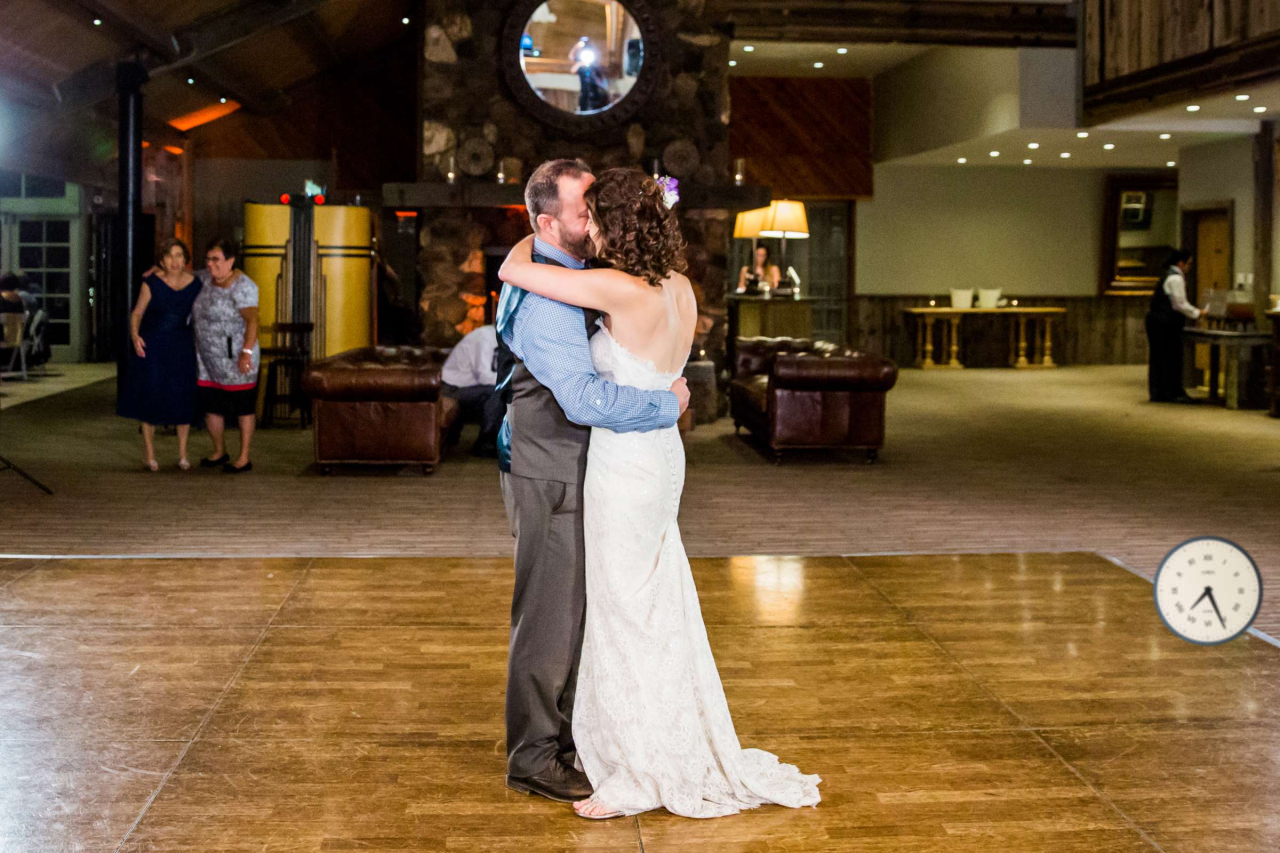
7:26
